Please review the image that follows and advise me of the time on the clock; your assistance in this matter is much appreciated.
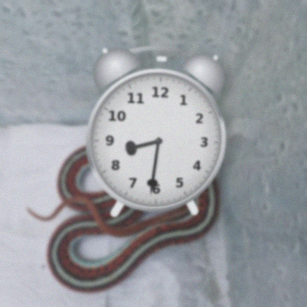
8:31
